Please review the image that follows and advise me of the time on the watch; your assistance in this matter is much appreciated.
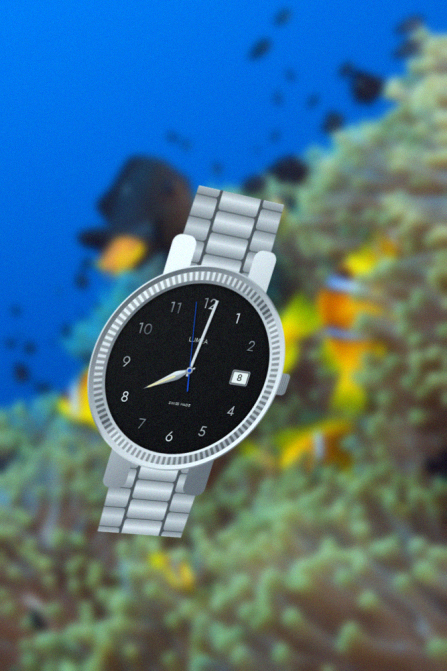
8:00:58
